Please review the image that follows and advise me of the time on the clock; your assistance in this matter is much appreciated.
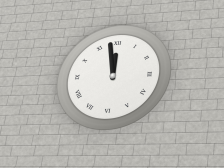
11:58
